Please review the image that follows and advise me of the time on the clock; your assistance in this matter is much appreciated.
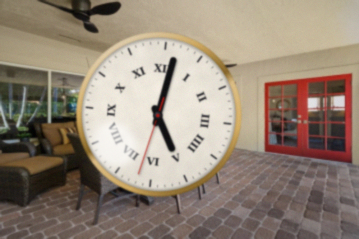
5:01:32
